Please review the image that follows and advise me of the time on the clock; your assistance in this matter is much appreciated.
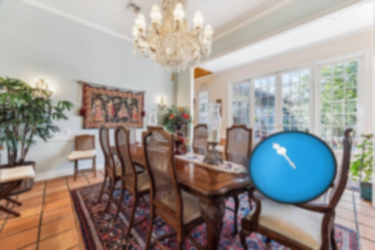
10:54
